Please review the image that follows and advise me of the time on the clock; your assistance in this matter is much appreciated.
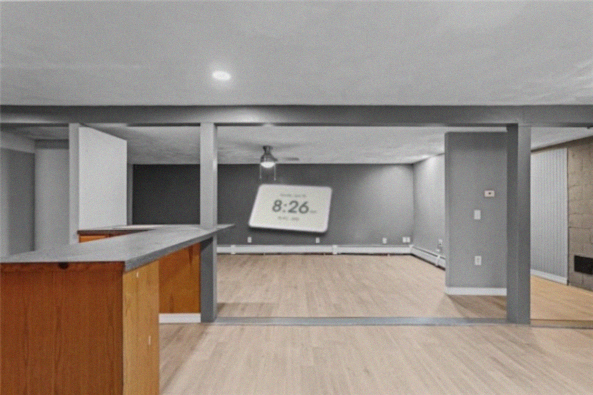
8:26
